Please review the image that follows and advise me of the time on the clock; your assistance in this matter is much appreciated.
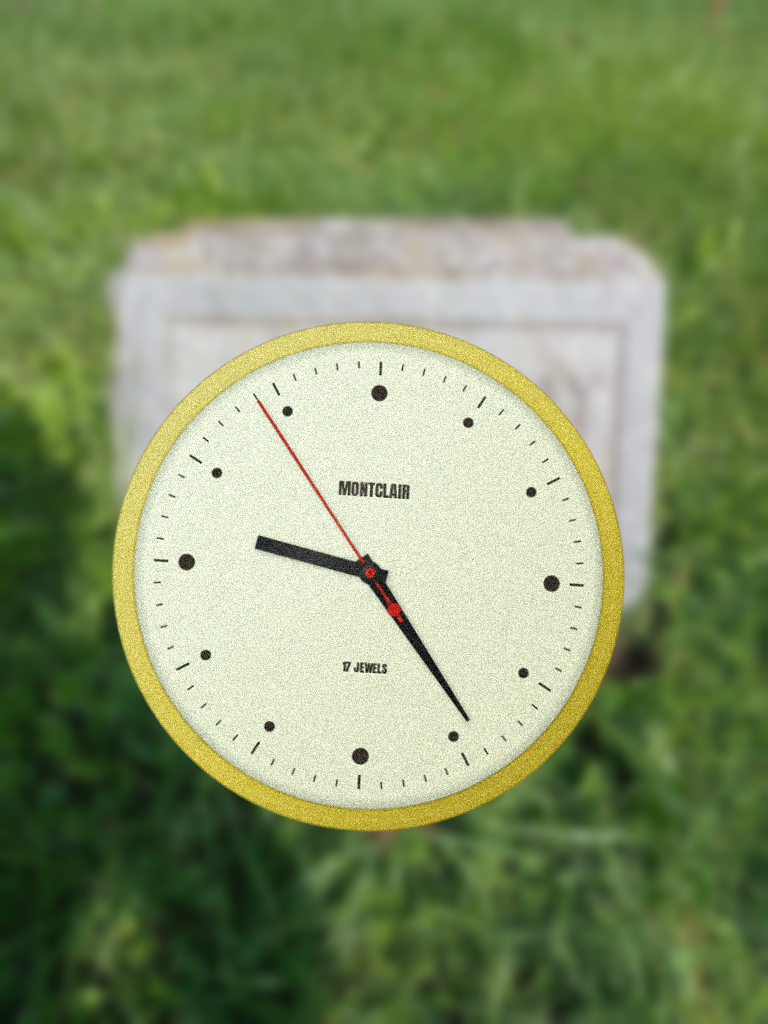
9:23:54
